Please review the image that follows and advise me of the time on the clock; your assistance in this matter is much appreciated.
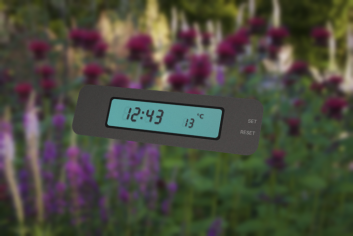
12:43
